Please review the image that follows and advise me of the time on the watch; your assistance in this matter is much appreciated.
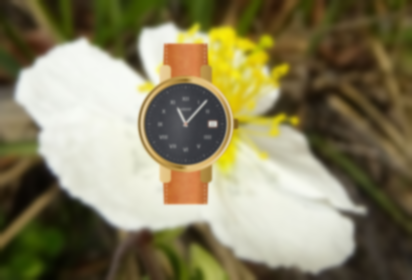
11:07
